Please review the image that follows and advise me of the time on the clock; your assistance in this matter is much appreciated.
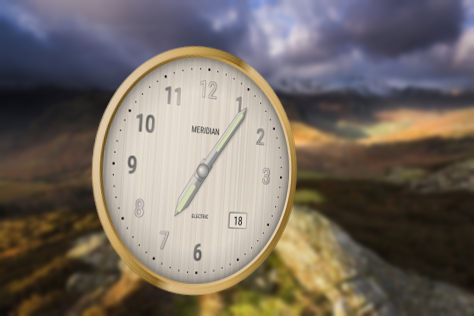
7:06
